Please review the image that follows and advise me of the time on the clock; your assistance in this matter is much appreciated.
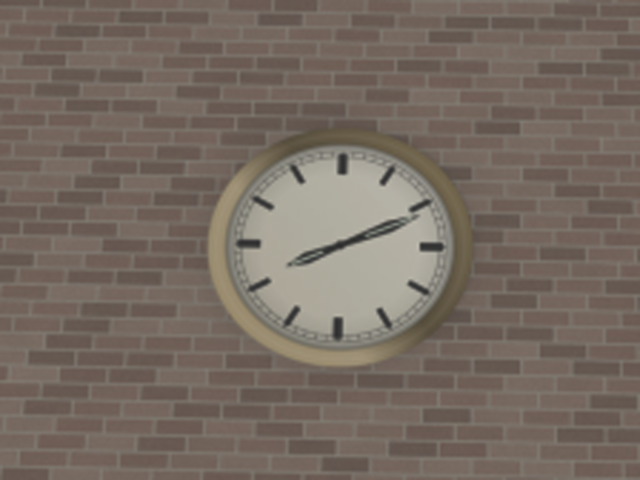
8:11
